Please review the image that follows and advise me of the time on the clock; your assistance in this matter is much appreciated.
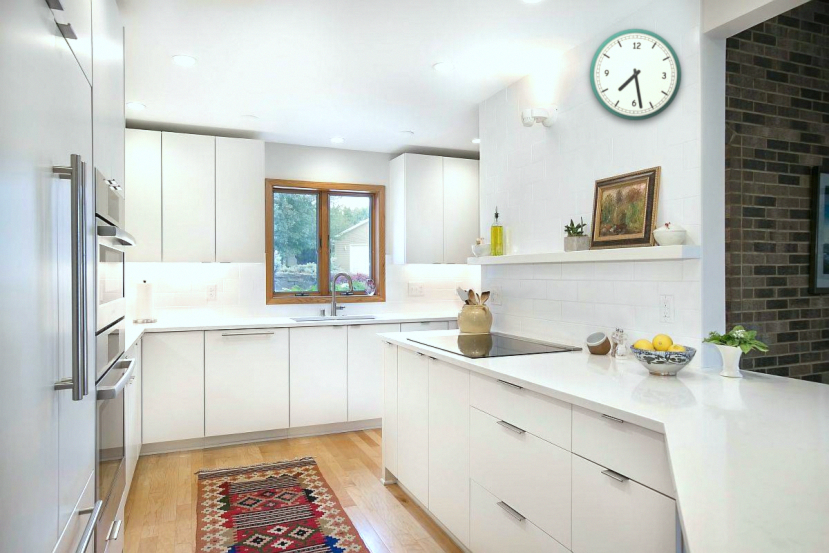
7:28
